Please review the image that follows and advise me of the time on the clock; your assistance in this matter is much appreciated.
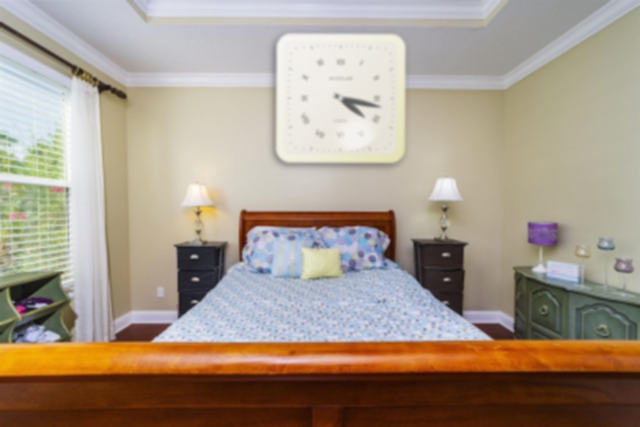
4:17
